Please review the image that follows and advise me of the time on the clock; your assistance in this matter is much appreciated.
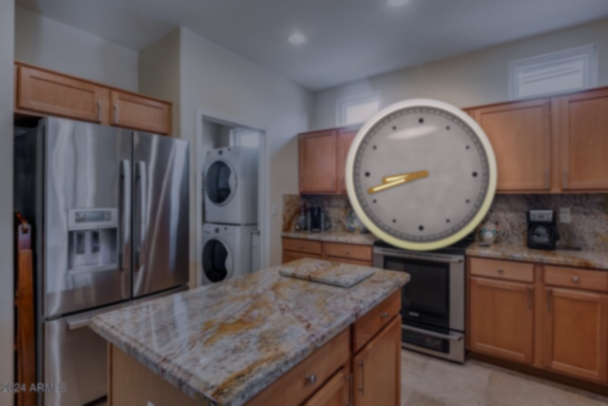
8:42
